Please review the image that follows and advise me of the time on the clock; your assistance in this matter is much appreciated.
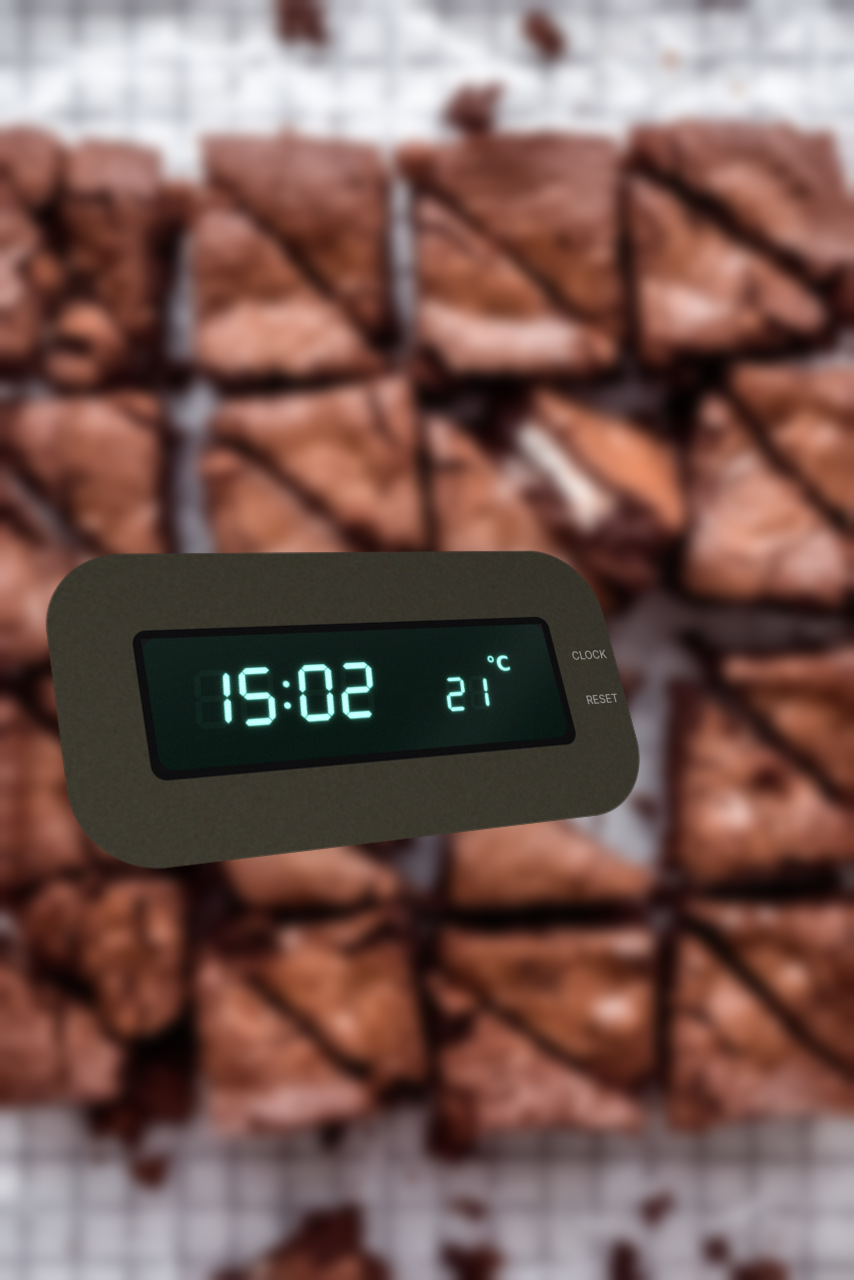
15:02
